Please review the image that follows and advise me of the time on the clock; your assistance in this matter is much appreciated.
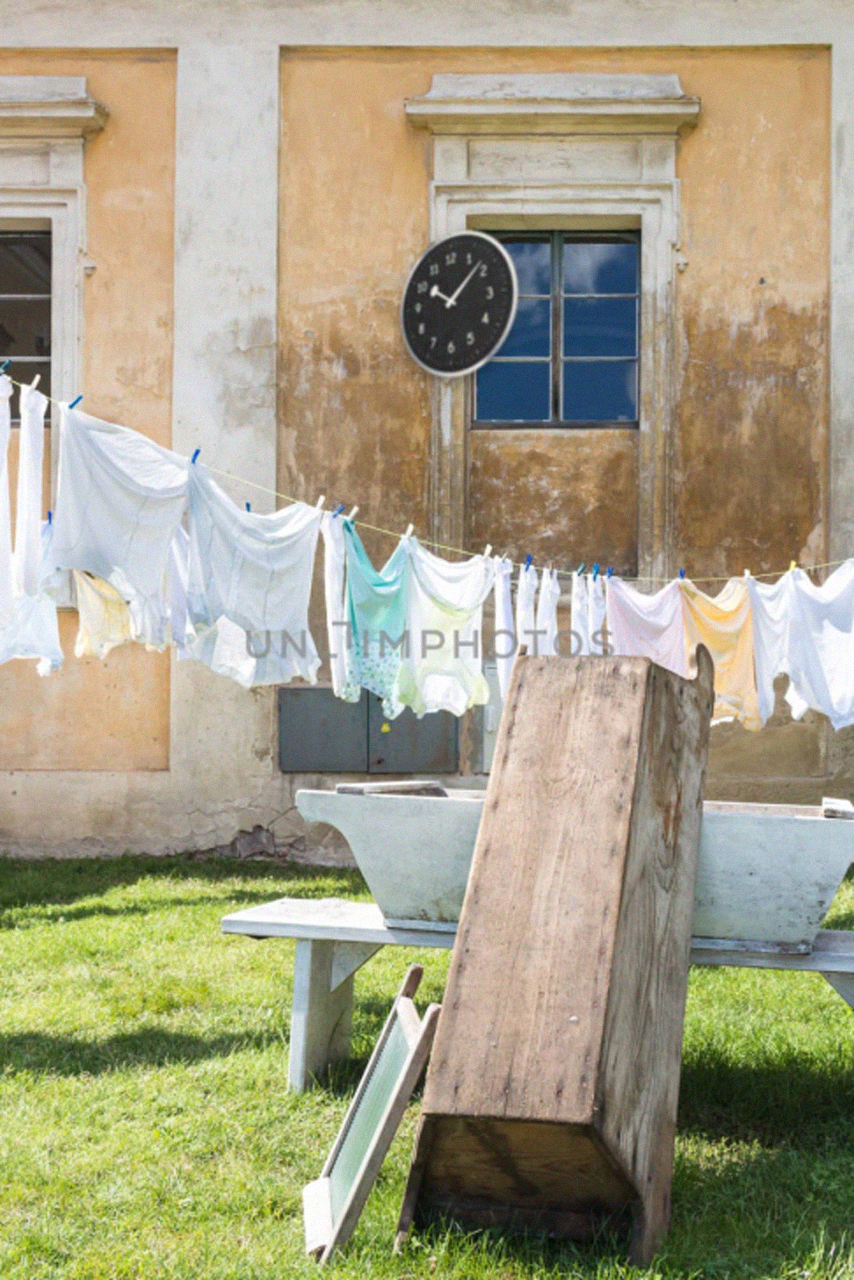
10:08
